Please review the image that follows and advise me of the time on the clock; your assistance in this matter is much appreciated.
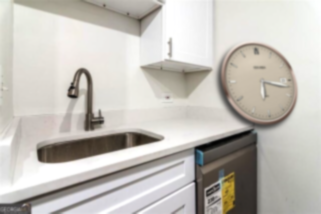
6:17
